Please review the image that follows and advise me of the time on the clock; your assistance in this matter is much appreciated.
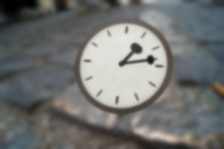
1:13
